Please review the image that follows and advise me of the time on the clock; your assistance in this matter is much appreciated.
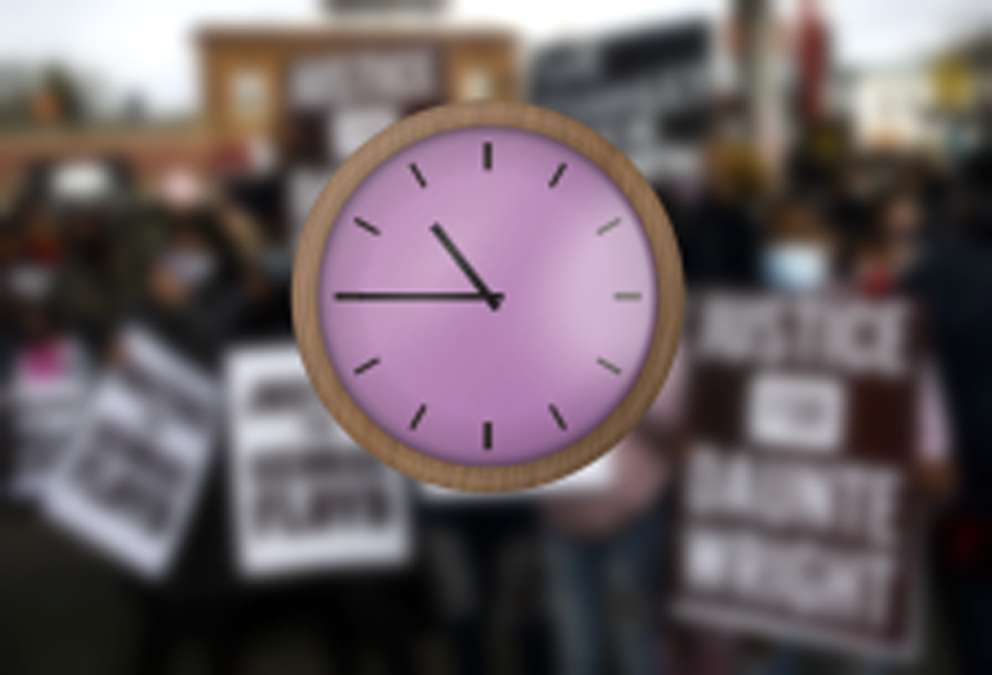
10:45
